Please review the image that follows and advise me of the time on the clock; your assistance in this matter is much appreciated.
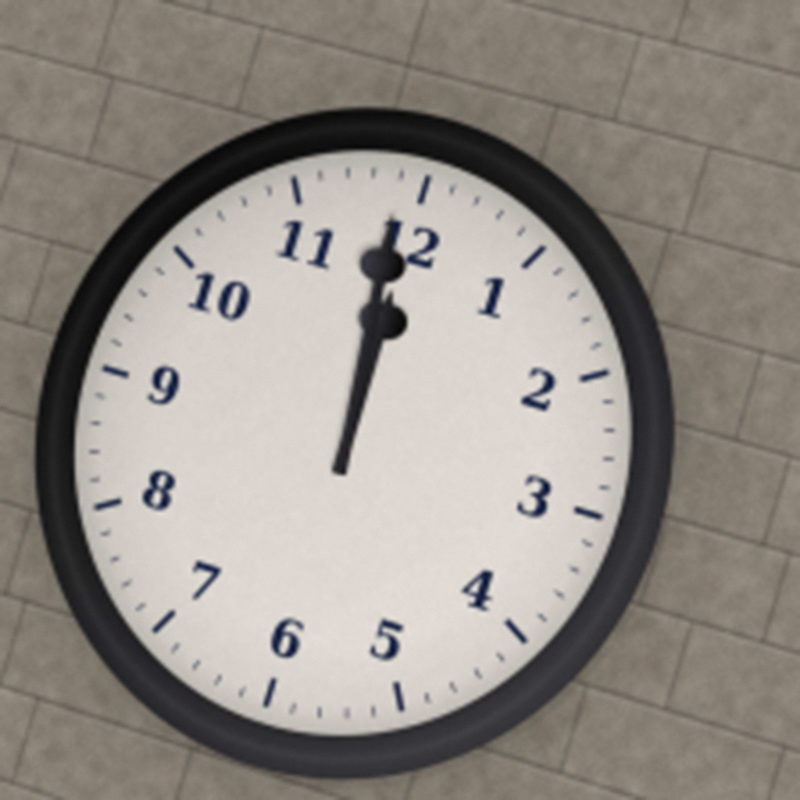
11:59
